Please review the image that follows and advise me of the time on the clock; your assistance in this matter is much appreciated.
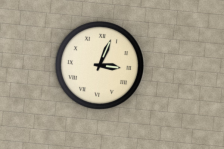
3:03
